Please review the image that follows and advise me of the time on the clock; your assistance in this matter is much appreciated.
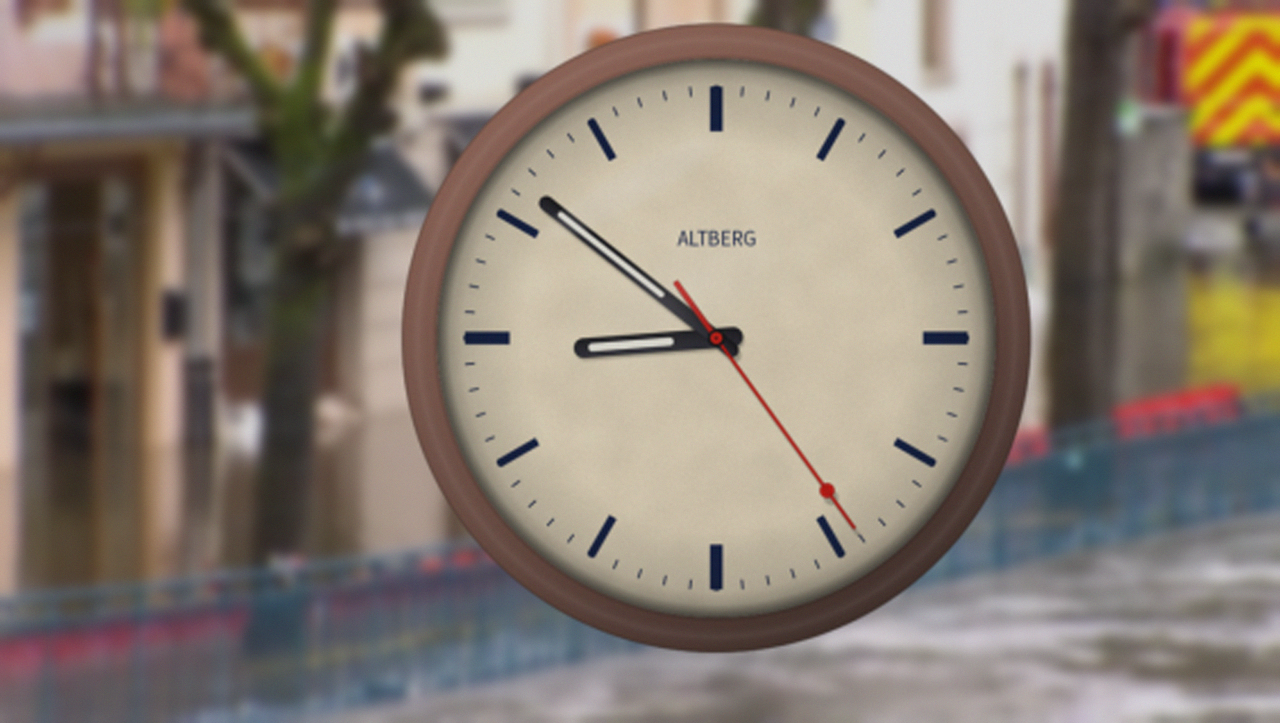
8:51:24
